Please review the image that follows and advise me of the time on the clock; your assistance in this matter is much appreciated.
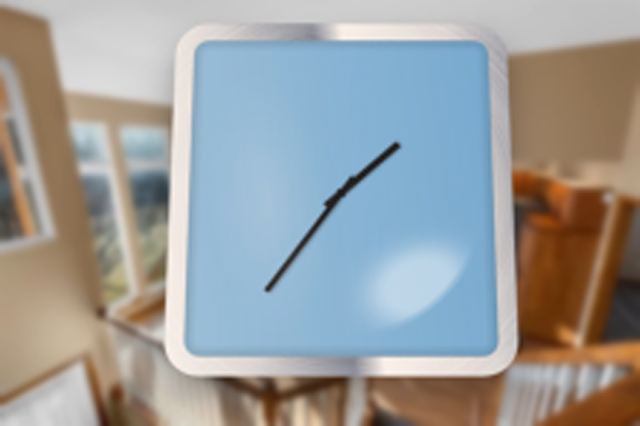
1:36
